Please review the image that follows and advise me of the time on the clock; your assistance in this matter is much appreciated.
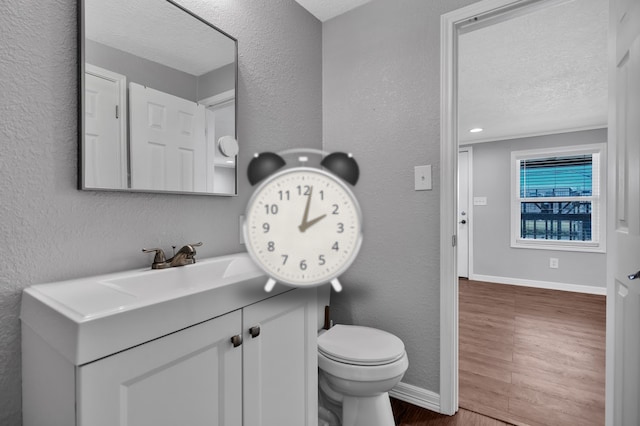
2:02
